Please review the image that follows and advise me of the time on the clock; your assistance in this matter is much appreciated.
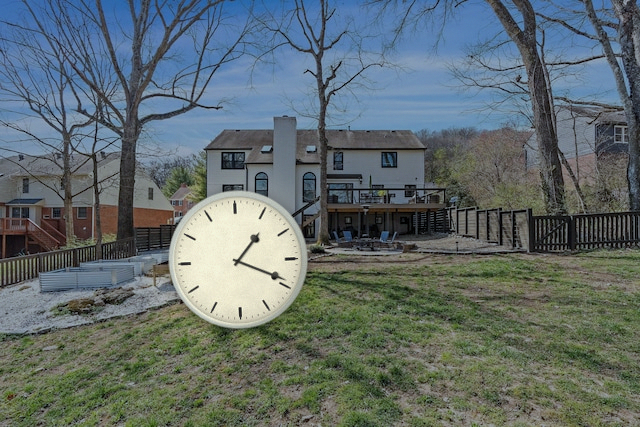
1:19
